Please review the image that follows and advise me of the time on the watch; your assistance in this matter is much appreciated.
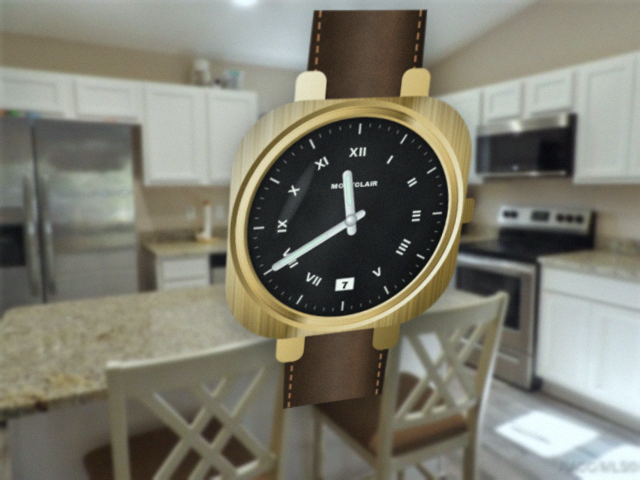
11:40
